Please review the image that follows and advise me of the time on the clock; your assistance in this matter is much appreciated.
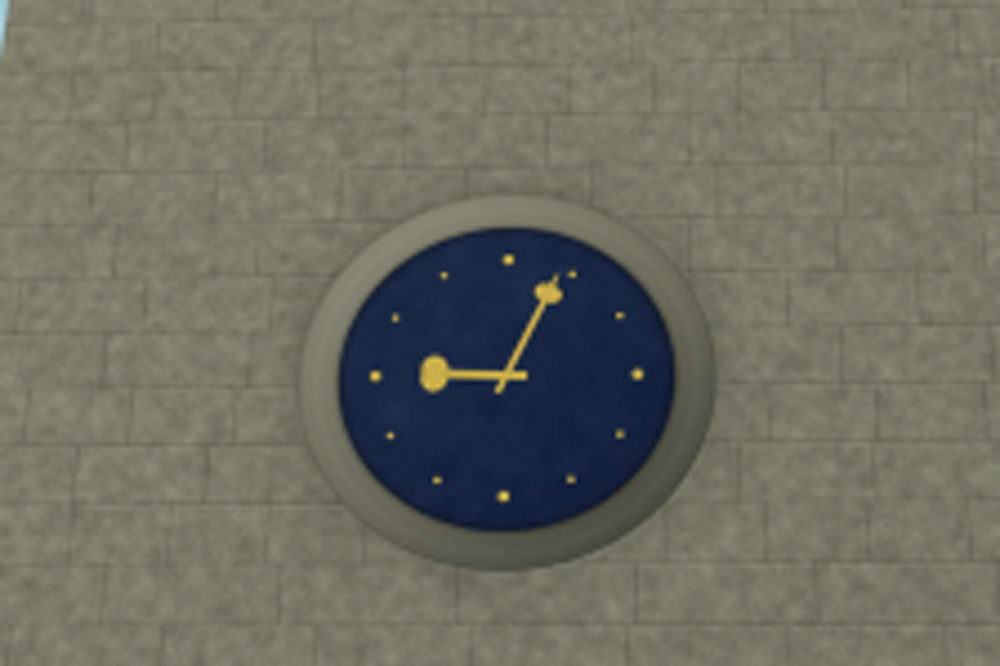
9:04
